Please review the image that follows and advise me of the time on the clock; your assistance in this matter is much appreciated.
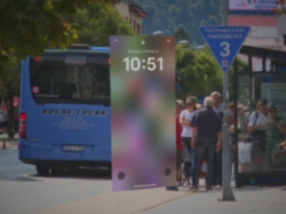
10:51
